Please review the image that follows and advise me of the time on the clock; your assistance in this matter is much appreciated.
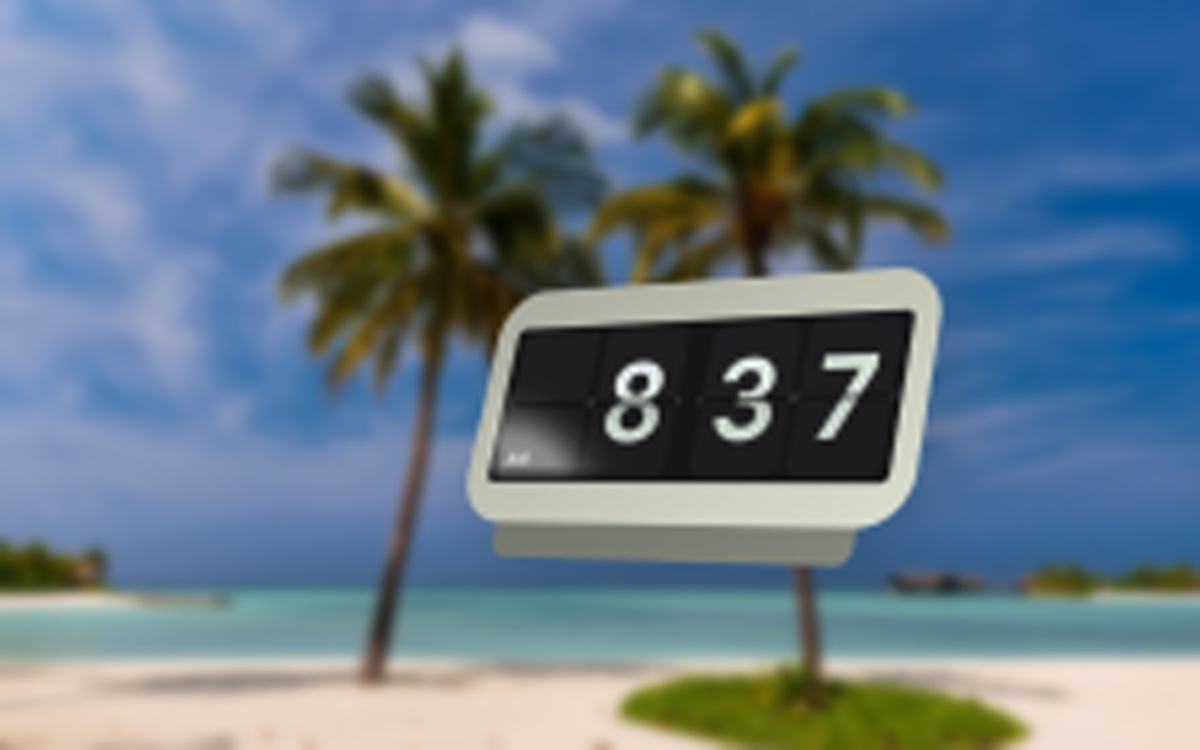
8:37
